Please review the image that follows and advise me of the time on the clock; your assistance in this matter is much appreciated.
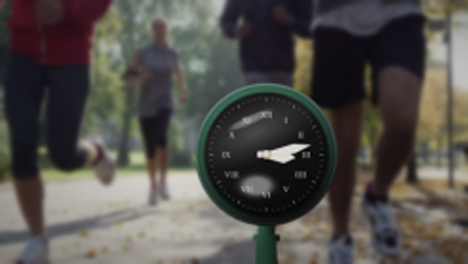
3:13
